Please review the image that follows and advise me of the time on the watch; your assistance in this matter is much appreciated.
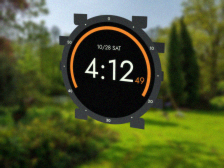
4:12:49
